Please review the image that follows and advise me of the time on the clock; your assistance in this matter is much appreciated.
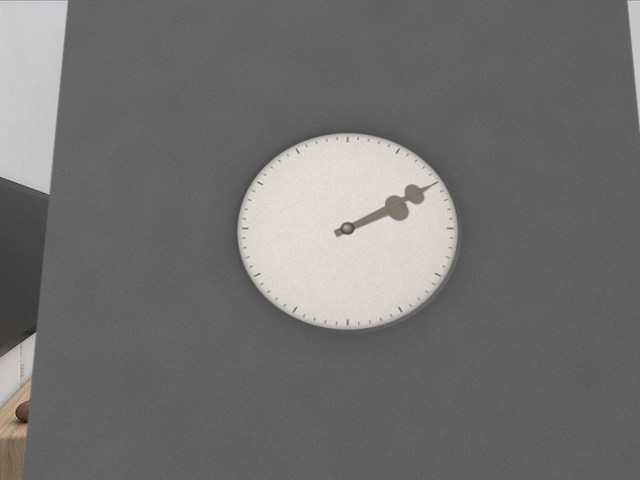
2:10
